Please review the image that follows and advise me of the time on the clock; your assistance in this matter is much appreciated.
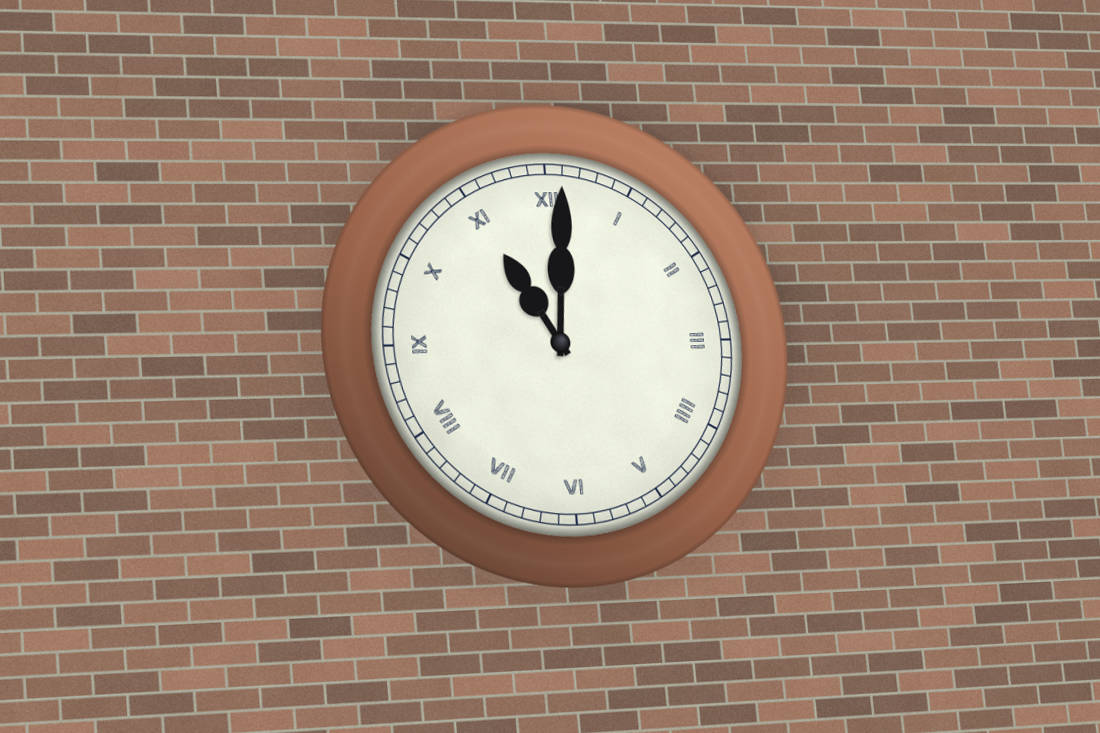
11:01
